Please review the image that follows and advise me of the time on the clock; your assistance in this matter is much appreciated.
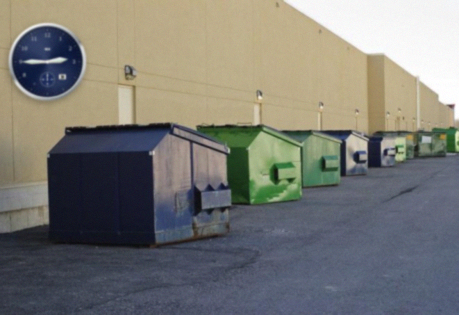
2:45
